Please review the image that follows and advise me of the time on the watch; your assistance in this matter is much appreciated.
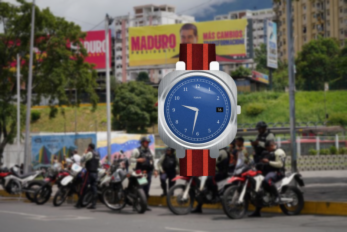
9:32
